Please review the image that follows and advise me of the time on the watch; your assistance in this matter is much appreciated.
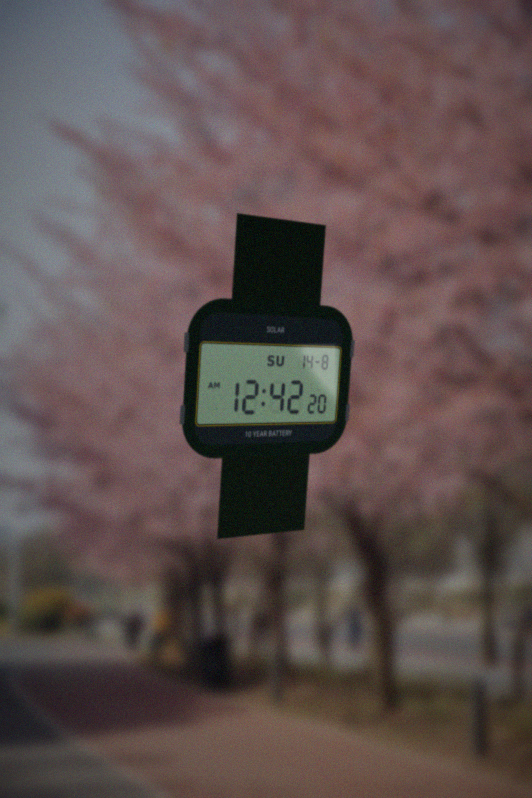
12:42:20
